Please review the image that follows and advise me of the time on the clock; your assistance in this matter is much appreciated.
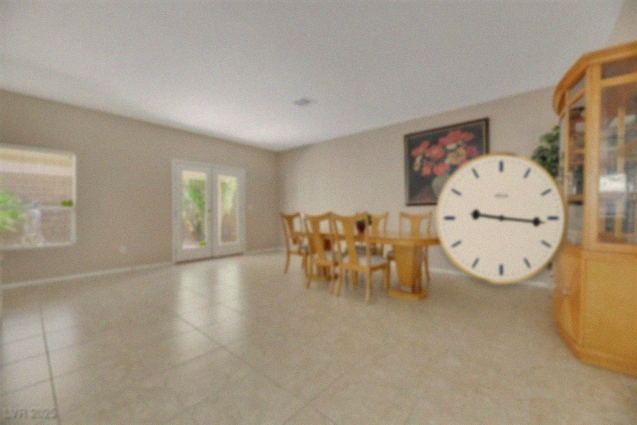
9:16
